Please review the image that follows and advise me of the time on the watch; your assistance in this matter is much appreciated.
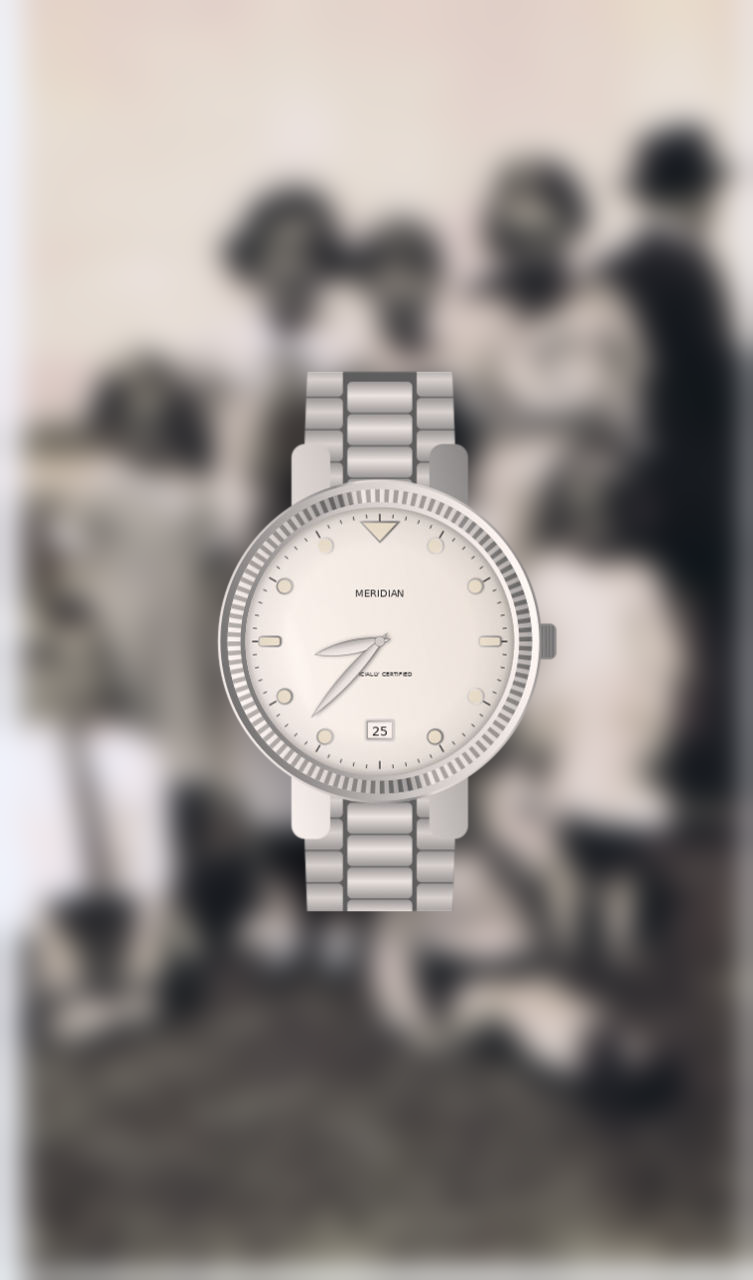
8:37
